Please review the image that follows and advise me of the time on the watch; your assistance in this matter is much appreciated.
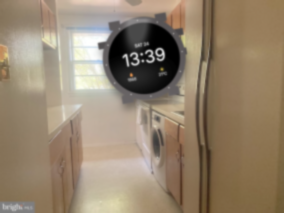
13:39
